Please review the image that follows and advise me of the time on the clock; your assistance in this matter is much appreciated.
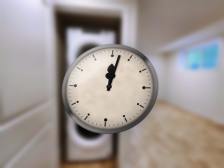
12:02
